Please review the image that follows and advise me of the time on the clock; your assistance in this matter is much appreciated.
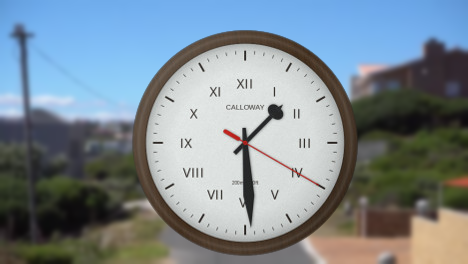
1:29:20
